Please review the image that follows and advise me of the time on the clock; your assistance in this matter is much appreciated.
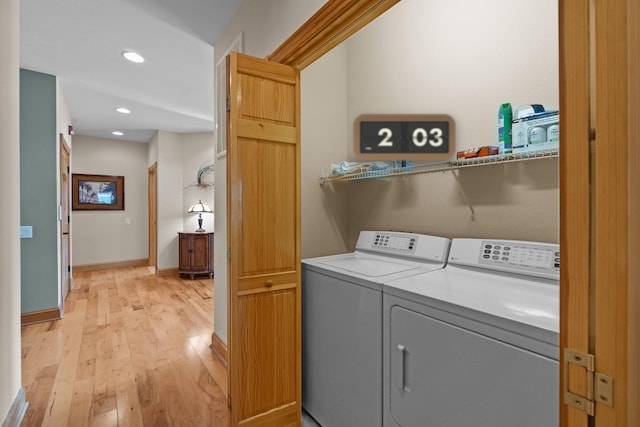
2:03
